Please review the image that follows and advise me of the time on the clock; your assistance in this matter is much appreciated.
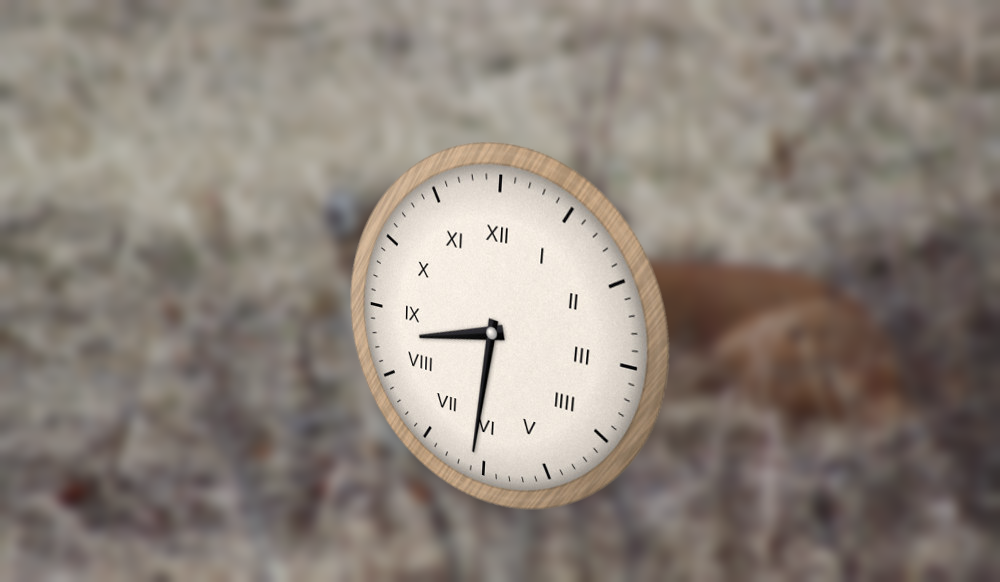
8:31
